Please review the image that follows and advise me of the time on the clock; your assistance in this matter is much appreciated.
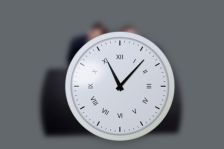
11:07
